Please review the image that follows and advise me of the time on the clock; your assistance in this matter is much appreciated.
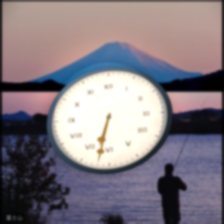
6:32
